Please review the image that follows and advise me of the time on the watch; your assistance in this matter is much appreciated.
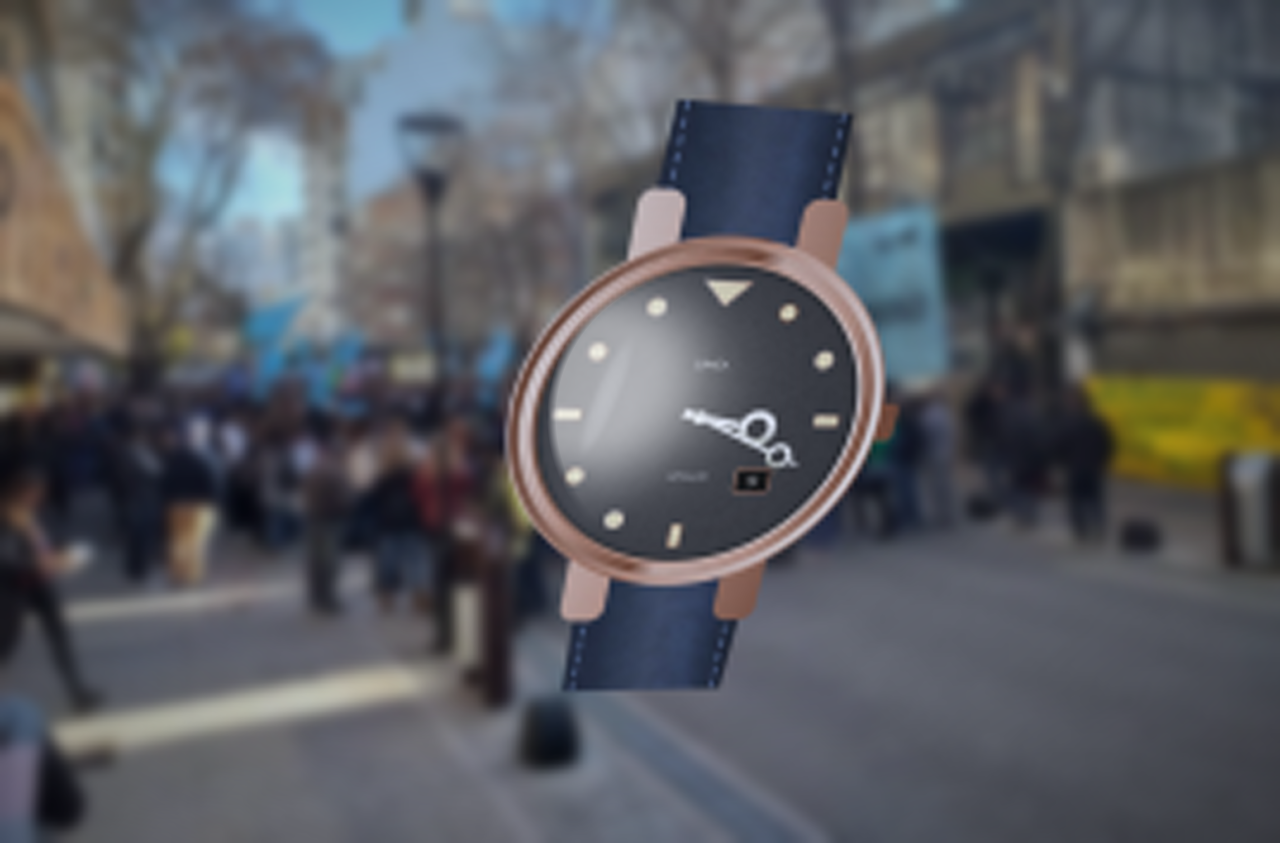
3:19
